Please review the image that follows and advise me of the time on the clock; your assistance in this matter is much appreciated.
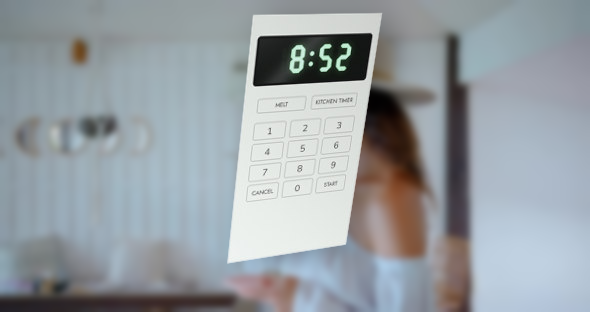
8:52
